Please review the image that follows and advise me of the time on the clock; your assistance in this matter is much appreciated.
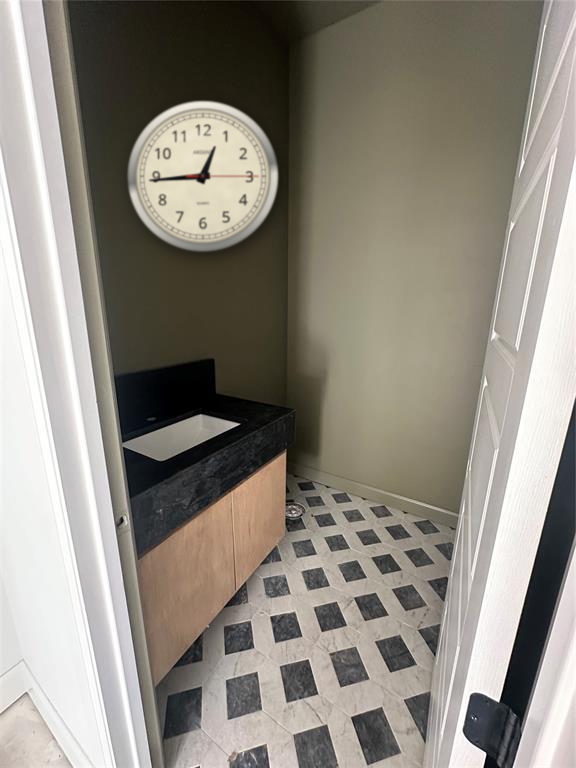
12:44:15
